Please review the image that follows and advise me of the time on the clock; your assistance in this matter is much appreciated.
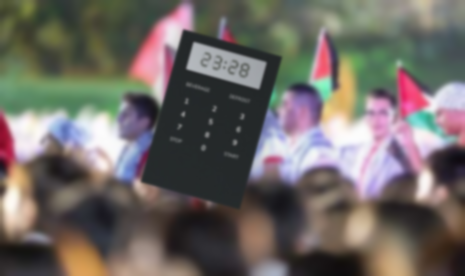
23:28
